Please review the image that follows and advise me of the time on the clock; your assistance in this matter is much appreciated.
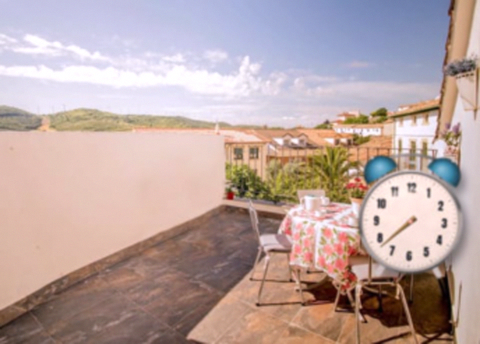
7:38
